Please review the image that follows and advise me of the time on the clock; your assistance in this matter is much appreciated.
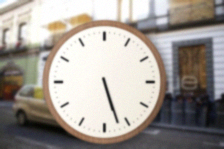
5:27
